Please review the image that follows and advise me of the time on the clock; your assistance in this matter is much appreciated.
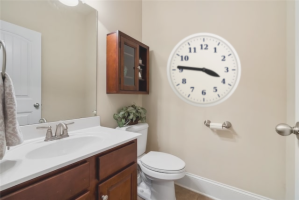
3:46
